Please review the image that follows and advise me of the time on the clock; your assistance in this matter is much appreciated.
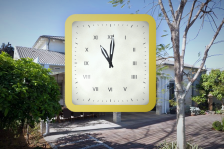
11:01
